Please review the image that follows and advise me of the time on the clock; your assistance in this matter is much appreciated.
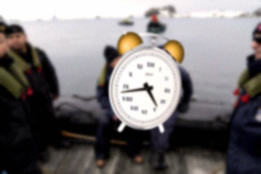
4:43
